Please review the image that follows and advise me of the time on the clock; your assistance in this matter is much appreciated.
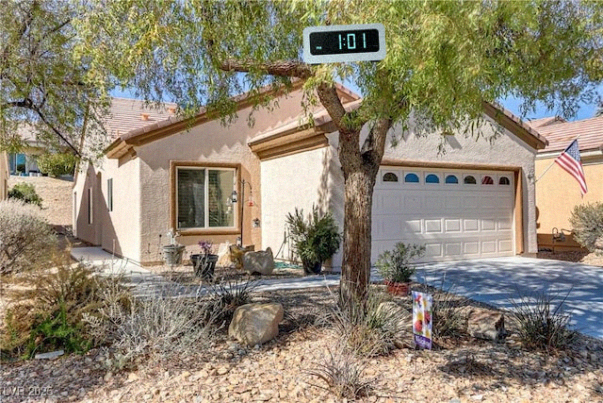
1:01
